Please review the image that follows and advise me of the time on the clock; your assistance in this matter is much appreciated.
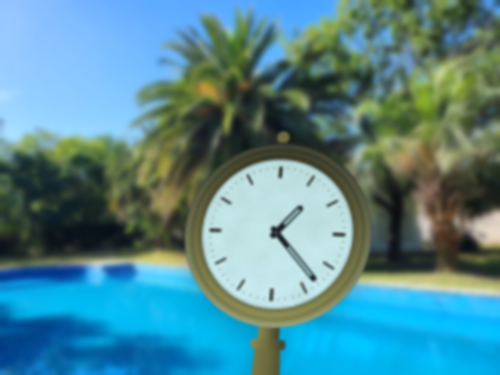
1:23
